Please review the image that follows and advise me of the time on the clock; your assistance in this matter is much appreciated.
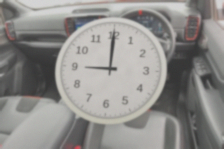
9:00
